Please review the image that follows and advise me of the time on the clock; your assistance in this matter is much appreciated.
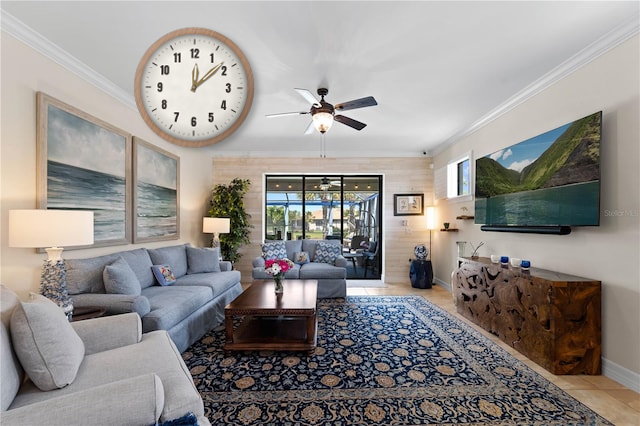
12:08
